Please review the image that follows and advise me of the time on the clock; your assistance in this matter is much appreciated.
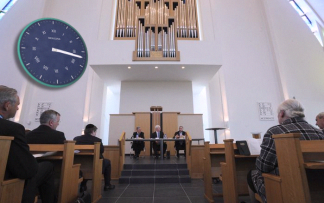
3:17
